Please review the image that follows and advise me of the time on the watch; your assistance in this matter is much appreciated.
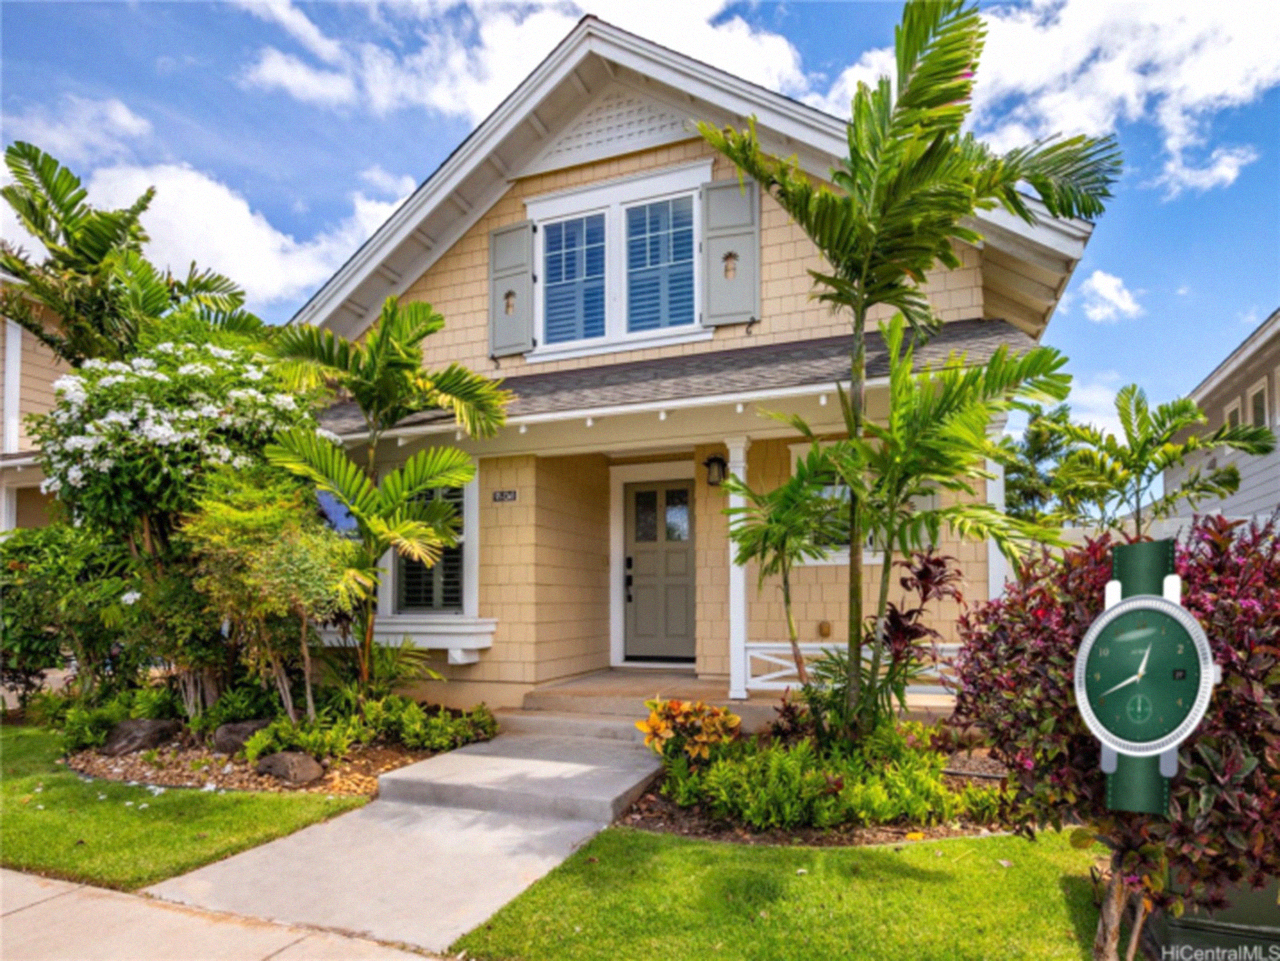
12:41
